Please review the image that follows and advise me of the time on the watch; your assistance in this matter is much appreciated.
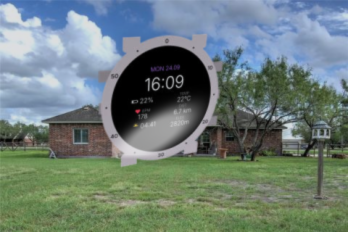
16:09
